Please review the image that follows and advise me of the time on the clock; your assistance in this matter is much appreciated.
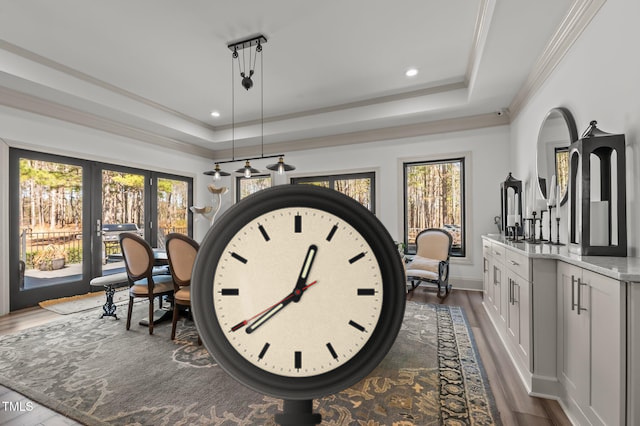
12:38:40
